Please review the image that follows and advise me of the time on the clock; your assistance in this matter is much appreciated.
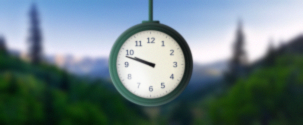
9:48
